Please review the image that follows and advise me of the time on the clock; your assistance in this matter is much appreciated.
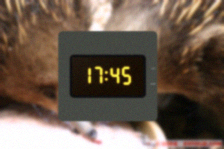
17:45
